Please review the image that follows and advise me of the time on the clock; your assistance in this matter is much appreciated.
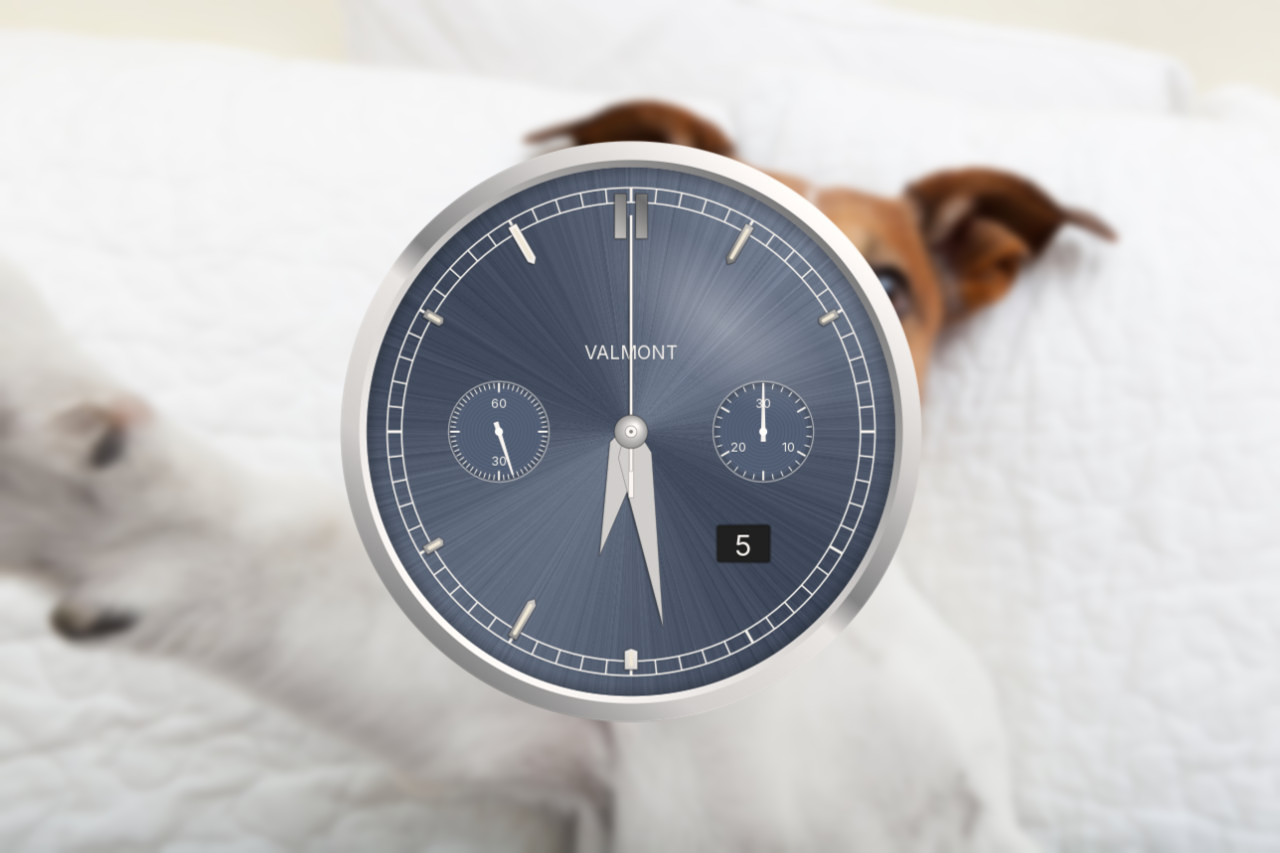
6:28:27
